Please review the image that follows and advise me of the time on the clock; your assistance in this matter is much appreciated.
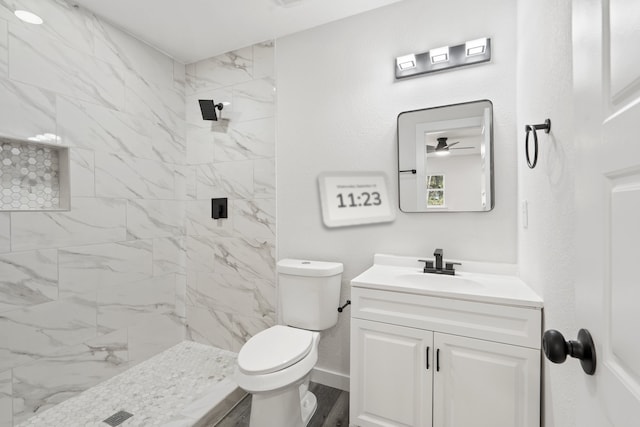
11:23
